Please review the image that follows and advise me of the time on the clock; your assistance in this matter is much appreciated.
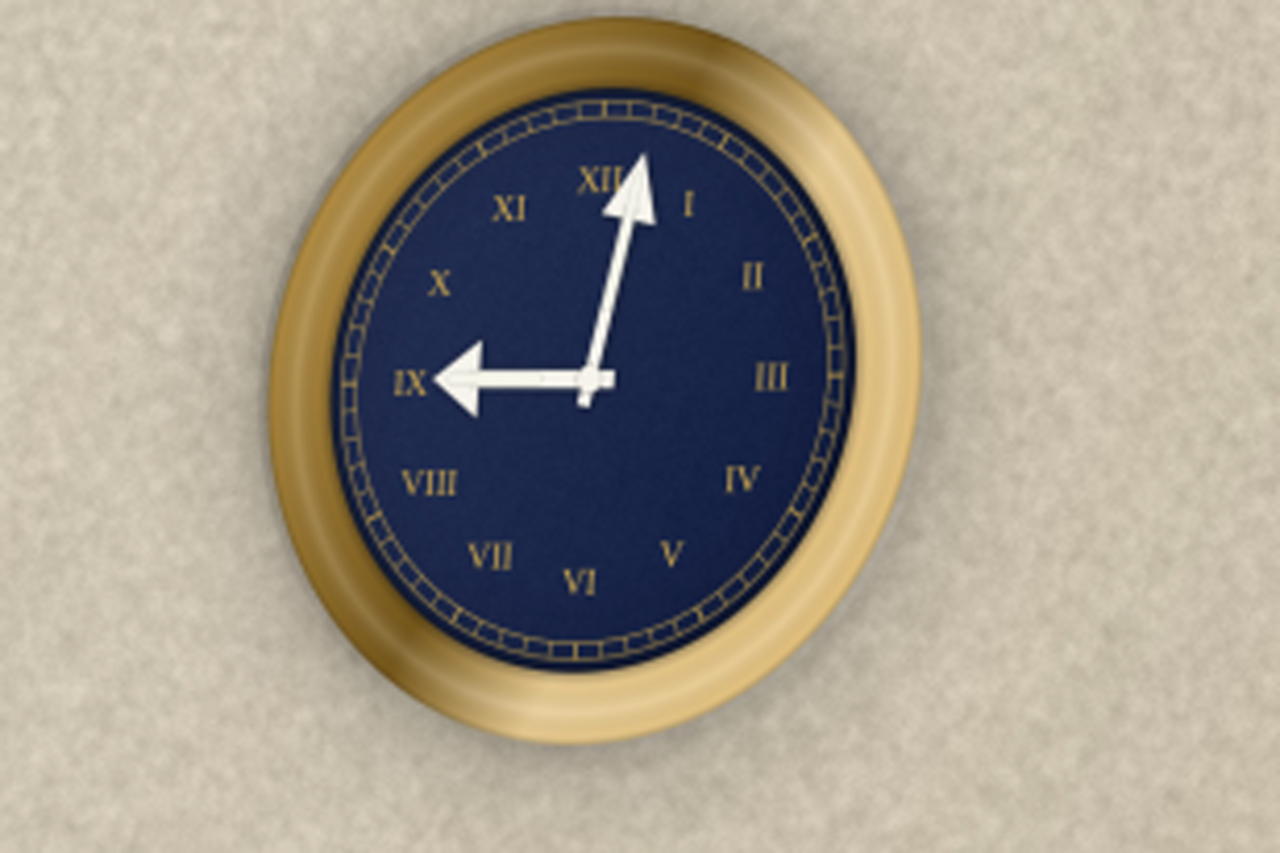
9:02
